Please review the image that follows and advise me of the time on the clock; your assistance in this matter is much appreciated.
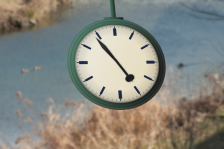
4:54
